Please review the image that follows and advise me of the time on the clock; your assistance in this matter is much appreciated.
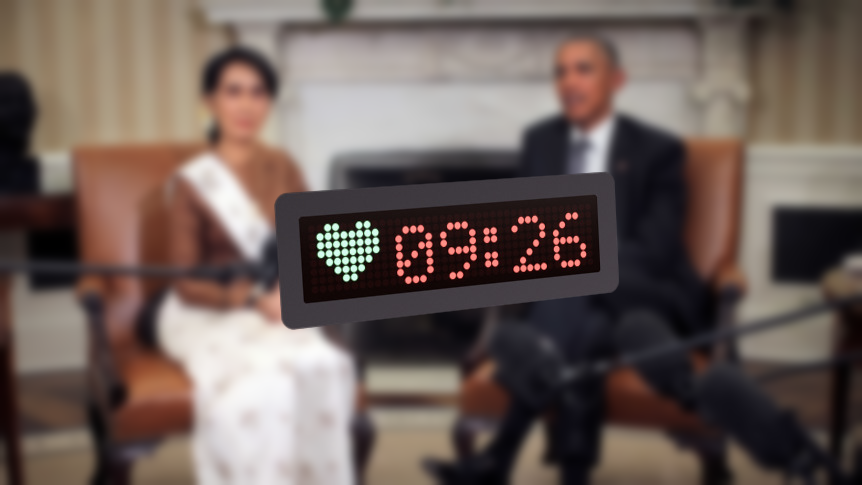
9:26
